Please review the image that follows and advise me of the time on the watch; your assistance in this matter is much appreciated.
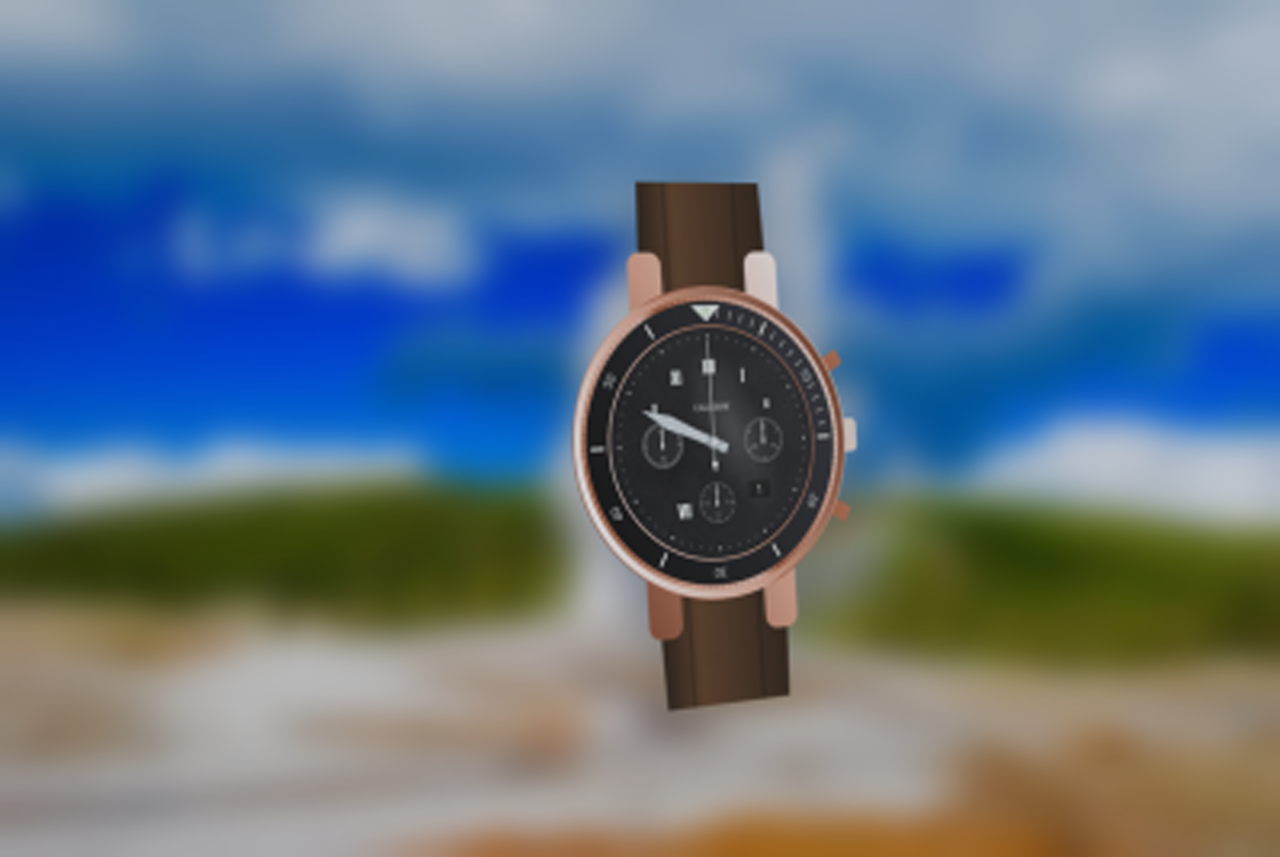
9:49
